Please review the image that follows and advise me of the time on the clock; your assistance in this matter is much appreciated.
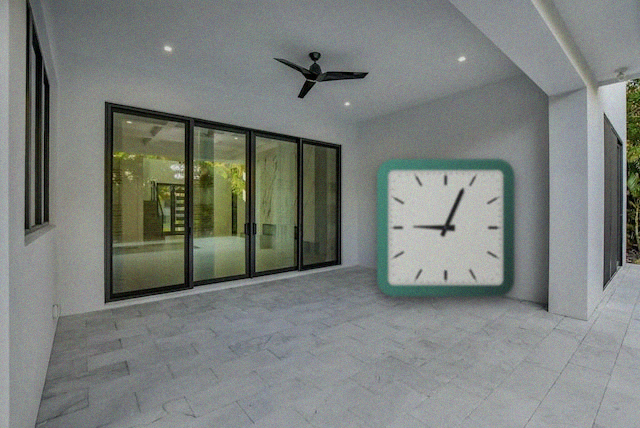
9:04
